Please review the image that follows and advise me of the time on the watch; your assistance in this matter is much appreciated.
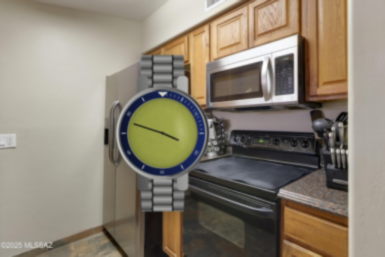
3:48
